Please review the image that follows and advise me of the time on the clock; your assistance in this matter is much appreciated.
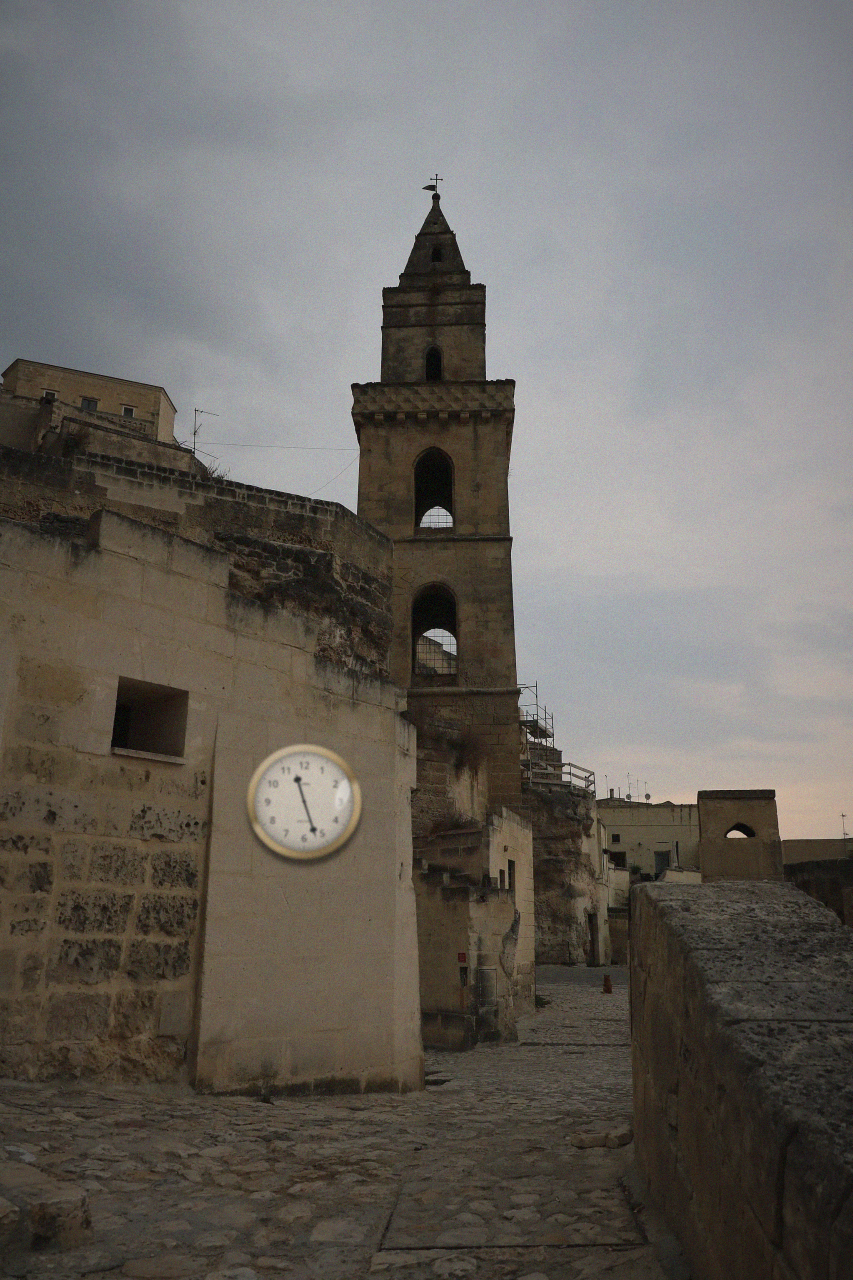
11:27
